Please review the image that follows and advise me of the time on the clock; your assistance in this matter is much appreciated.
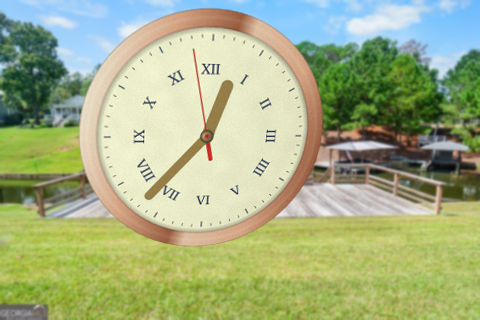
12:36:58
